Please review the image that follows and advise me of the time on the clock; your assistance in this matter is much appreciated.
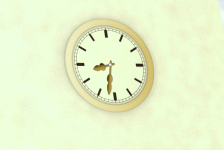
8:32
